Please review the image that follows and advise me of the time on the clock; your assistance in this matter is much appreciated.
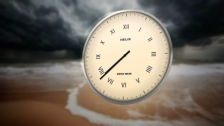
7:38
